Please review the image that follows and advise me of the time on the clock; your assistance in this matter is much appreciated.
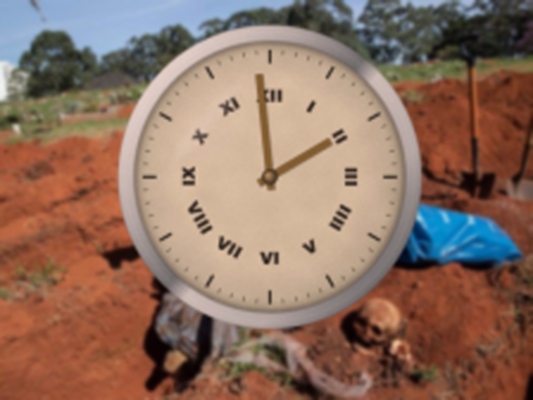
1:59
